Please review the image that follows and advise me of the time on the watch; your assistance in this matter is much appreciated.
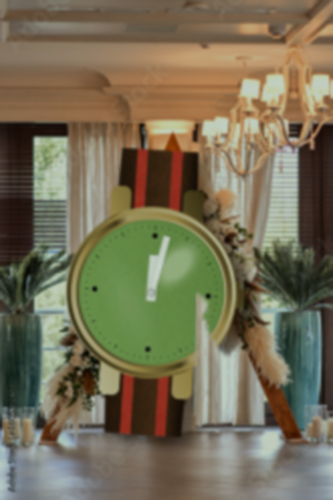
12:02
